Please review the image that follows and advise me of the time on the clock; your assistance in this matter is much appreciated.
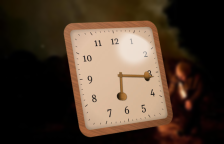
6:16
